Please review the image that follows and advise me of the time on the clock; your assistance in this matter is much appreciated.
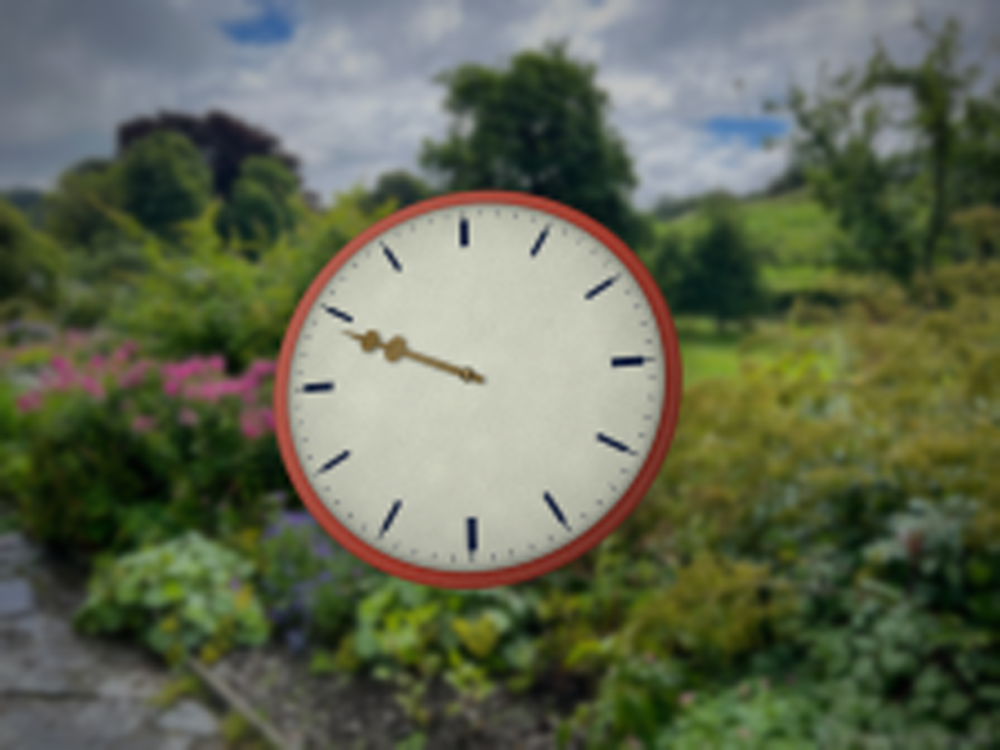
9:49
